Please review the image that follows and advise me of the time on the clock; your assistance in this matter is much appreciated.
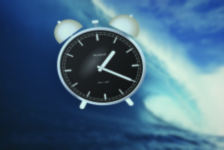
1:20
